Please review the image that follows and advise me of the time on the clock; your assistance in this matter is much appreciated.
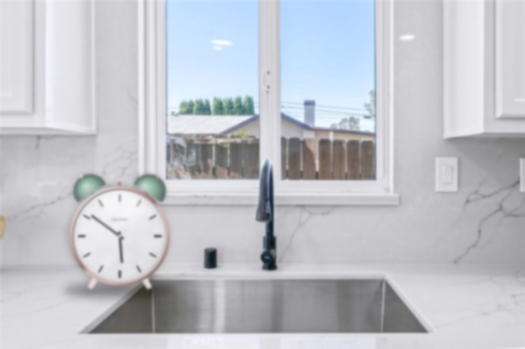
5:51
